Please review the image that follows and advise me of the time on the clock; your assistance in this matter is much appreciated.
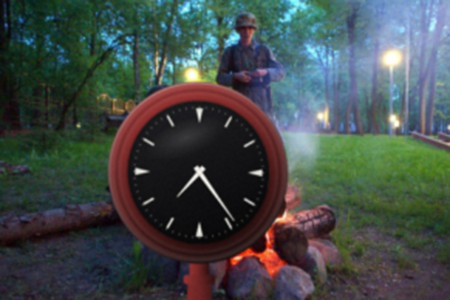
7:24
